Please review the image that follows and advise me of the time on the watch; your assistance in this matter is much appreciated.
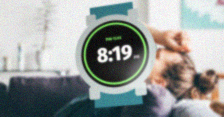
8:19
